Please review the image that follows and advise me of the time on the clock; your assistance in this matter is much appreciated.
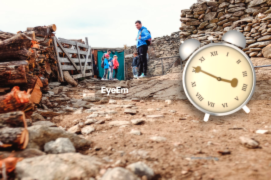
3:51
